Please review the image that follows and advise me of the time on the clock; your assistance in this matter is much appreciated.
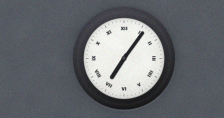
7:06
